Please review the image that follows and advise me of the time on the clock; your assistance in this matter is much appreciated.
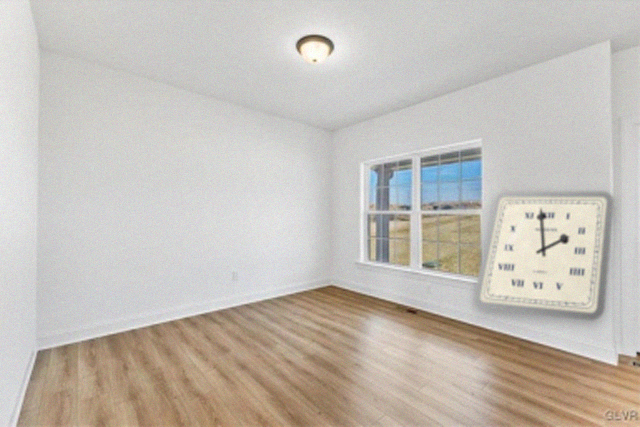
1:58
